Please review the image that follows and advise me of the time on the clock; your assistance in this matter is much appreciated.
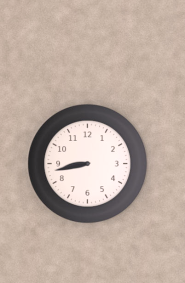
8:43
